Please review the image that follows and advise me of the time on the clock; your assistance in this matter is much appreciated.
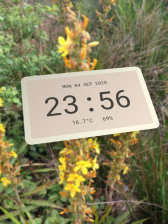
23:56
